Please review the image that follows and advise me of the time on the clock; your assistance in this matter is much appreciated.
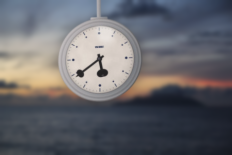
5:39
